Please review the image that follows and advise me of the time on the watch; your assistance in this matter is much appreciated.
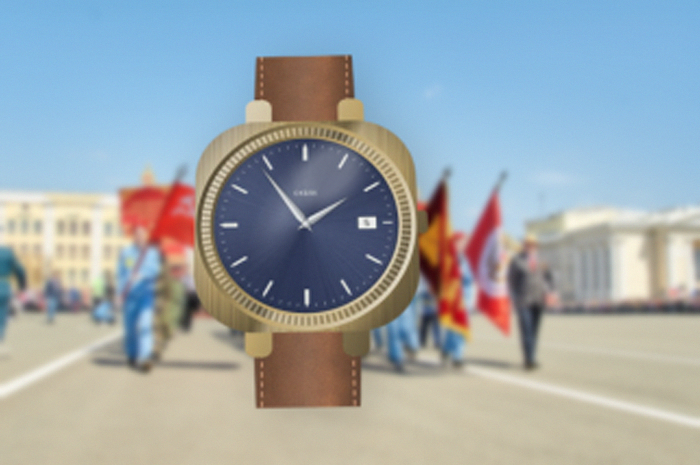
1:54
